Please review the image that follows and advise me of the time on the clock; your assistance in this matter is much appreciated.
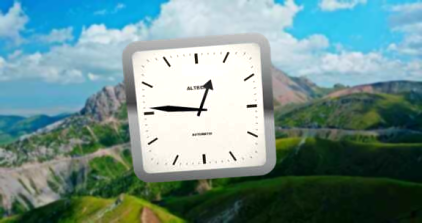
12:46
